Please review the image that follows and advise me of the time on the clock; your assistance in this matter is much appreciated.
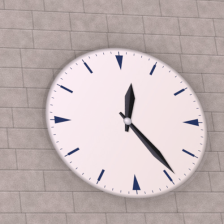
12:24
